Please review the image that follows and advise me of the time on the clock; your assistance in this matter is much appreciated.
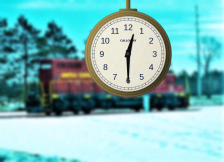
12:30
